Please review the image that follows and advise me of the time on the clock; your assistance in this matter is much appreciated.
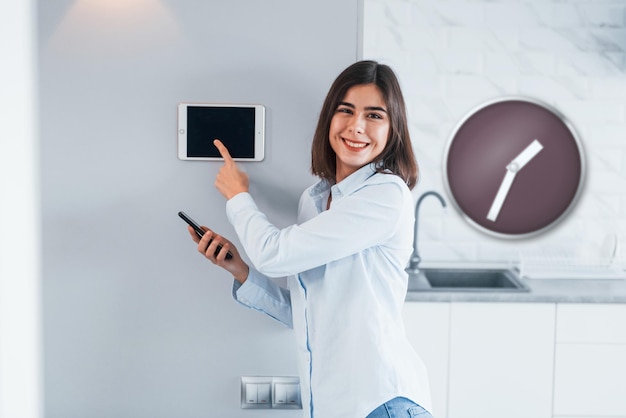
1:34
